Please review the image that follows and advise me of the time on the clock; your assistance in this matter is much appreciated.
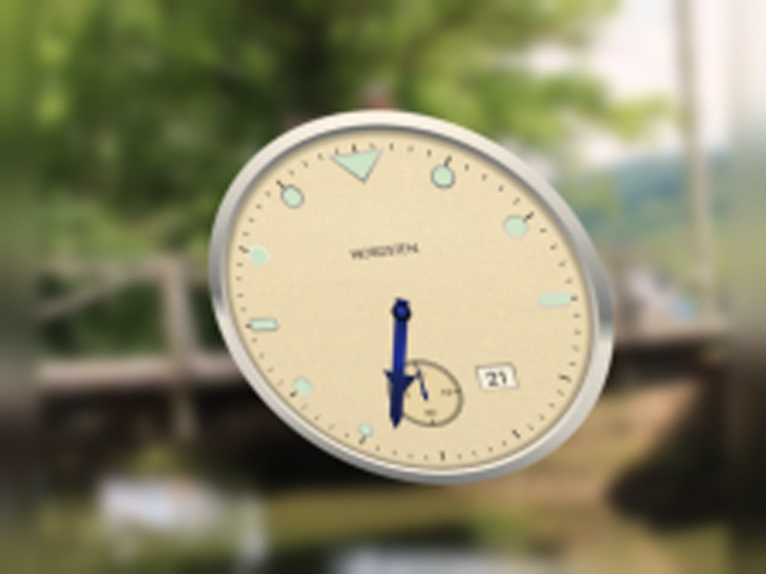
6:33
